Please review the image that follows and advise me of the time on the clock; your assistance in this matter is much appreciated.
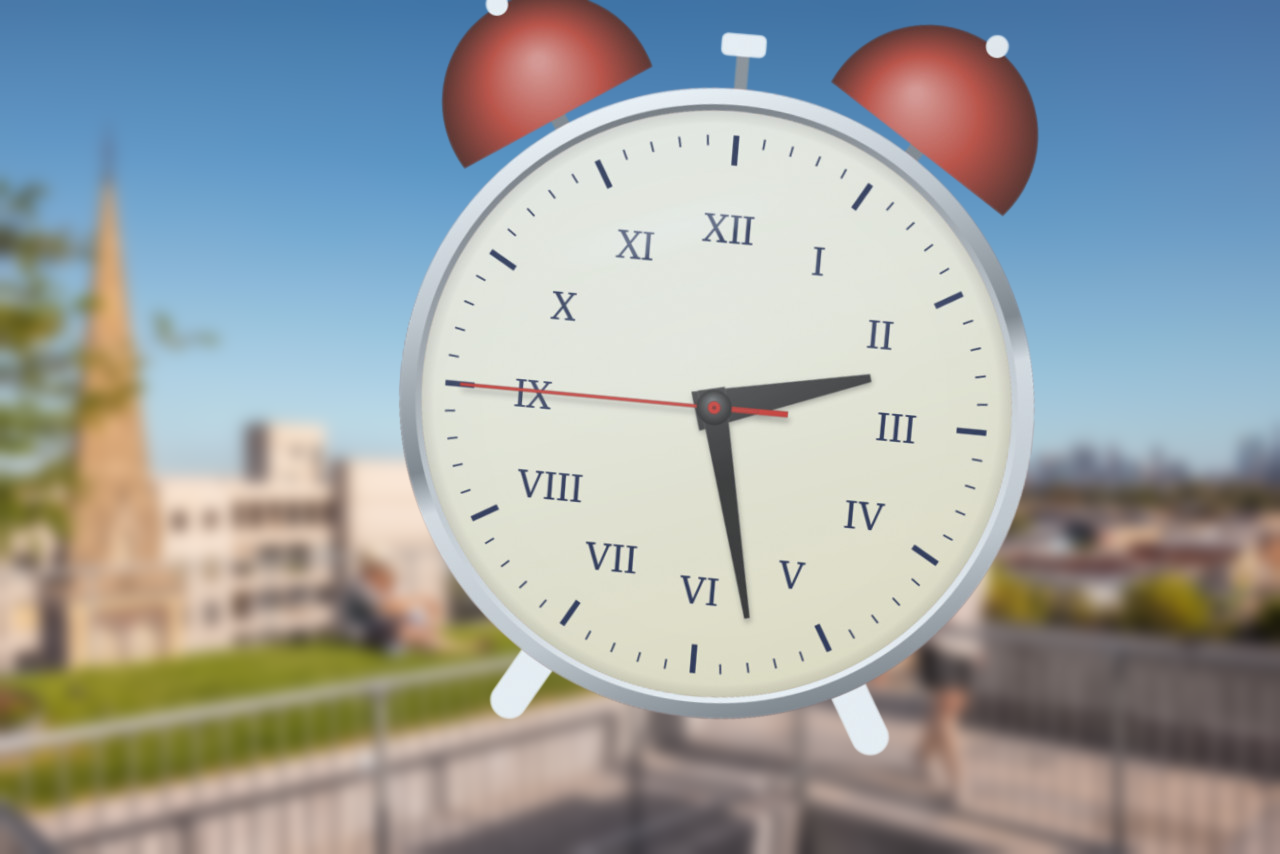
2:27:45
